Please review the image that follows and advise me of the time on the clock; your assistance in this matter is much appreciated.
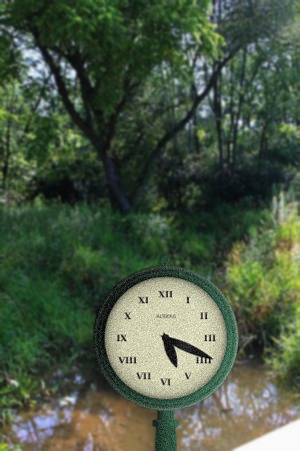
5:19
